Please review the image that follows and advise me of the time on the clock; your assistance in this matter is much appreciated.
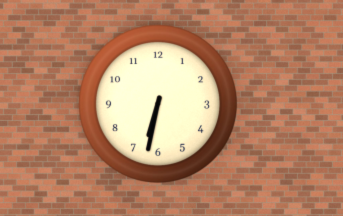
6:32
